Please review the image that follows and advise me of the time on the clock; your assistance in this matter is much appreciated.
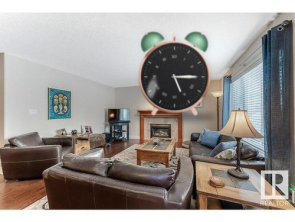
5:15
